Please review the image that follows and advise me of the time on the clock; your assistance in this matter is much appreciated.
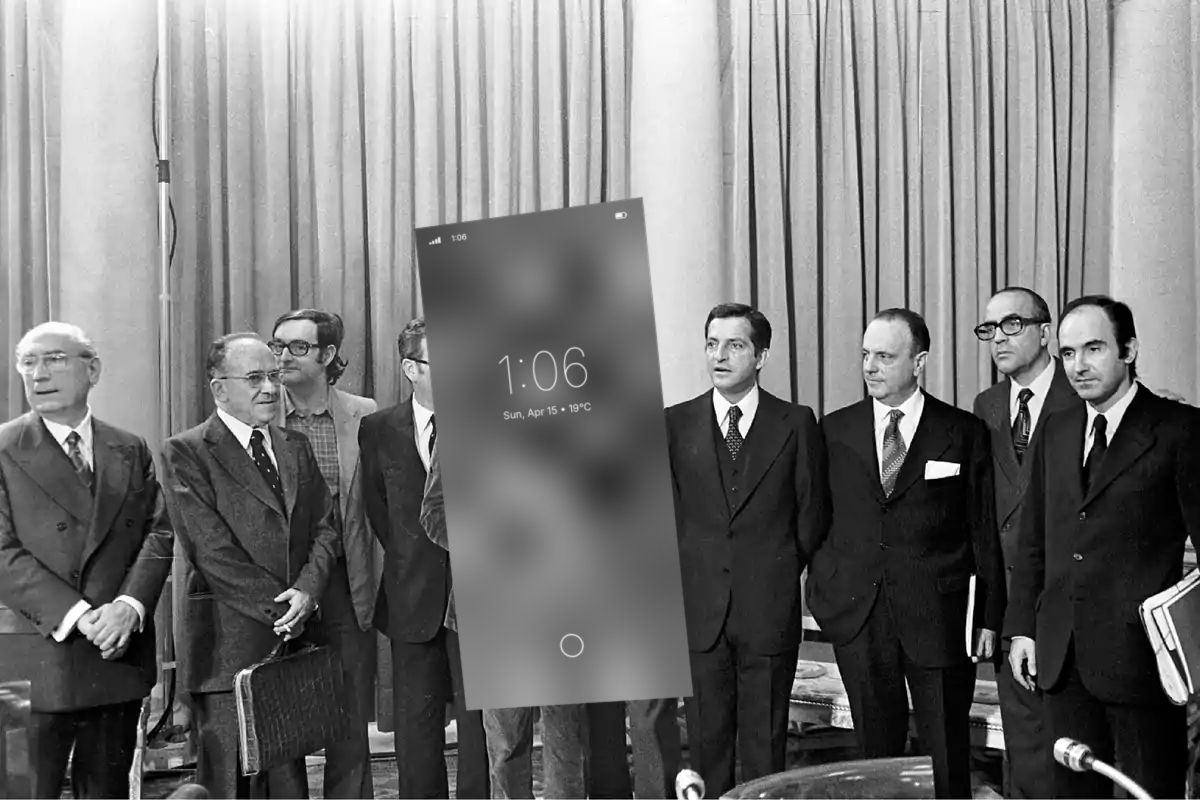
1:06
